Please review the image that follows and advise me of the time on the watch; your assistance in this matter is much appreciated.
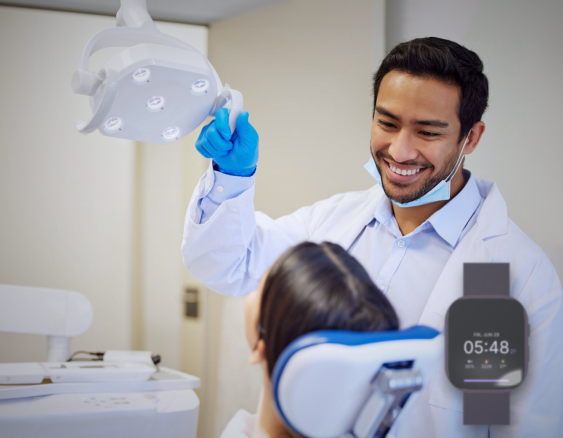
5:48
